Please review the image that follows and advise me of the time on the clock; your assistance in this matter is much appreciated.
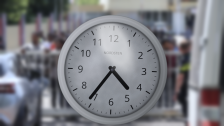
4:36
